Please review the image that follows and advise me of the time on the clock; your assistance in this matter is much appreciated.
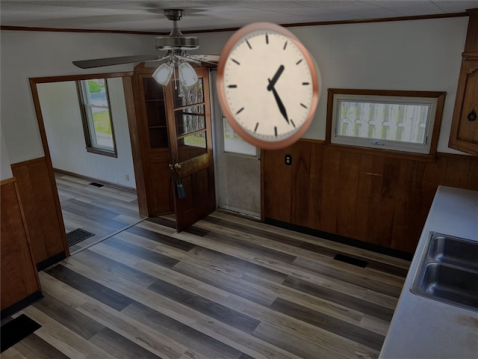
1:26
